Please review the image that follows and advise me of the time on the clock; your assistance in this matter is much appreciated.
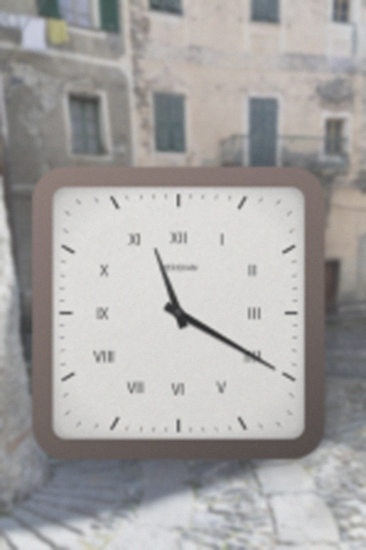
11:20
